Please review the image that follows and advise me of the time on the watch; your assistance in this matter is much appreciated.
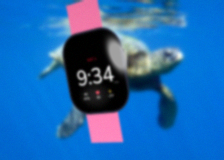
9:34
